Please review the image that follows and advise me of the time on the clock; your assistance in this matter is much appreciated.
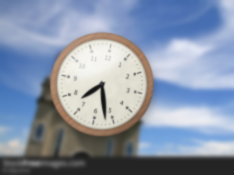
7:27
